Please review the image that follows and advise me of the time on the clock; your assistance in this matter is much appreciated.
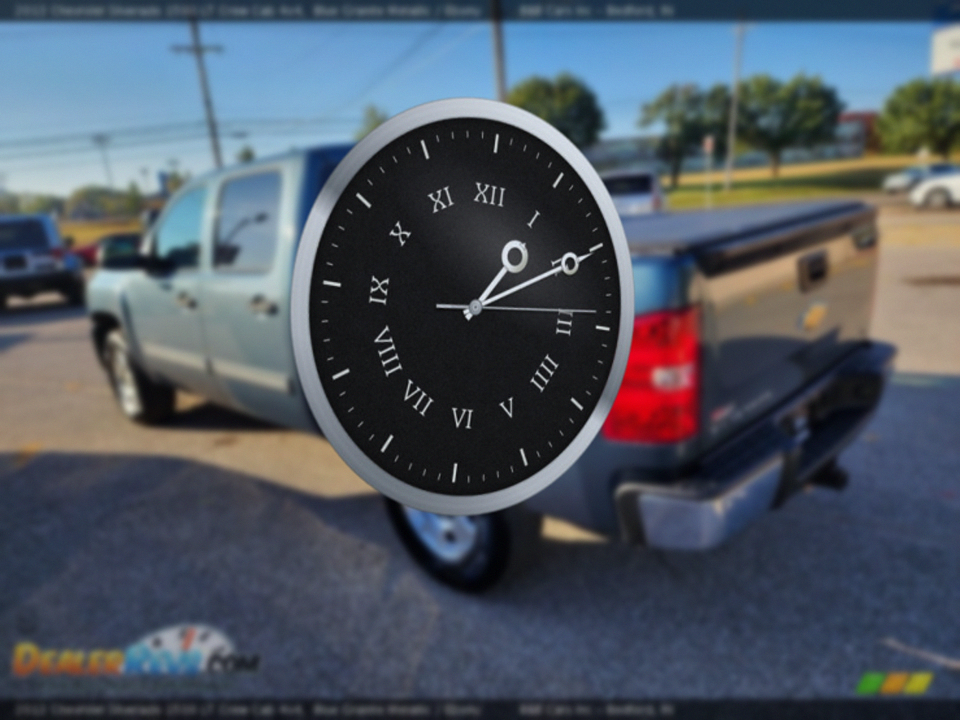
1:10:14
